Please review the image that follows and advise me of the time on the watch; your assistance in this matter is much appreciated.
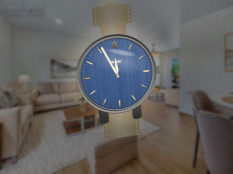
11:56
